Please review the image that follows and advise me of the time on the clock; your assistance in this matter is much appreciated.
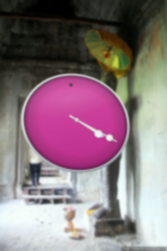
4:21
